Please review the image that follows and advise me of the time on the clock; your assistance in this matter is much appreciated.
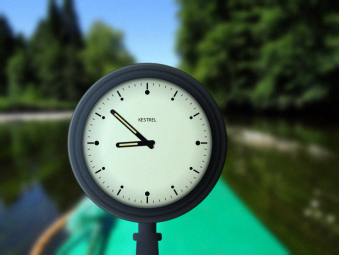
8:52
